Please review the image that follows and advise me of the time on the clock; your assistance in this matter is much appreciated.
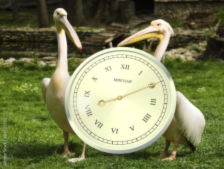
8:10
